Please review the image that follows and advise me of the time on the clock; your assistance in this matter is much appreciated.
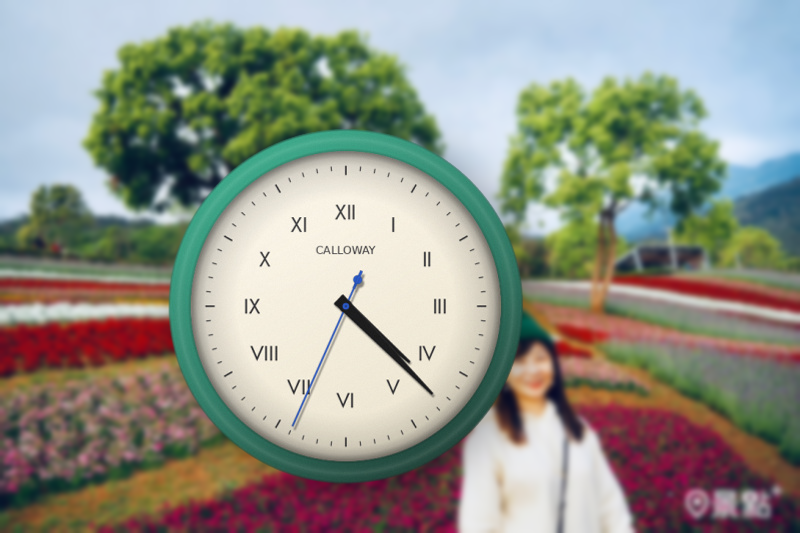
4:22:34
